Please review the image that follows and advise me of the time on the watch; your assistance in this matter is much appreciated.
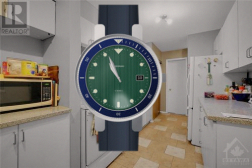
10:56
